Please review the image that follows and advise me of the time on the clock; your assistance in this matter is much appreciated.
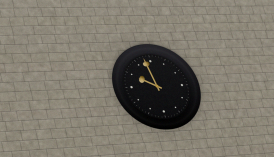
9:58
